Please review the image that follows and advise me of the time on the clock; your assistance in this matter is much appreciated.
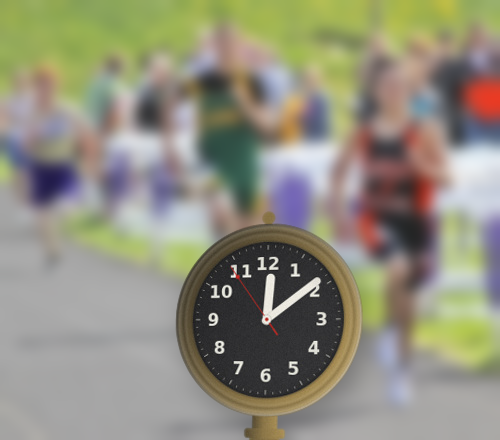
12:08:54
